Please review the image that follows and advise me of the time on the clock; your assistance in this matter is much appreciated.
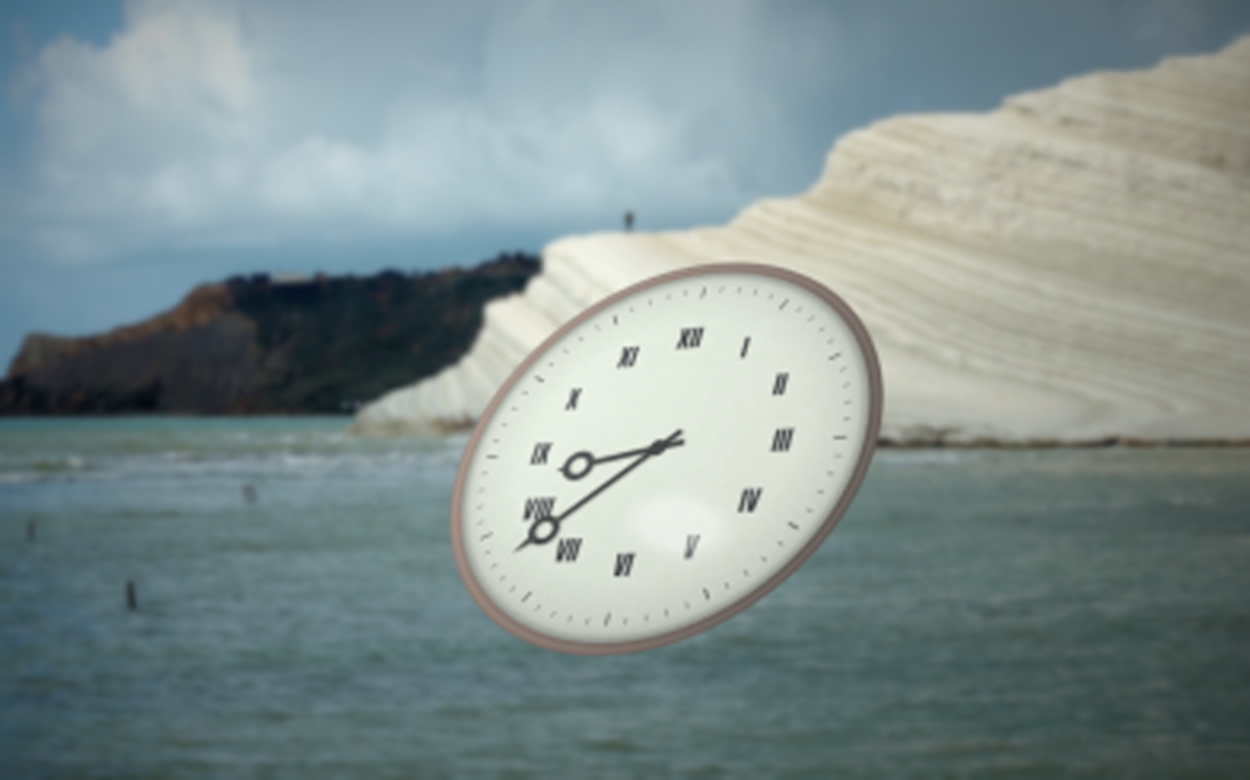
8:38
